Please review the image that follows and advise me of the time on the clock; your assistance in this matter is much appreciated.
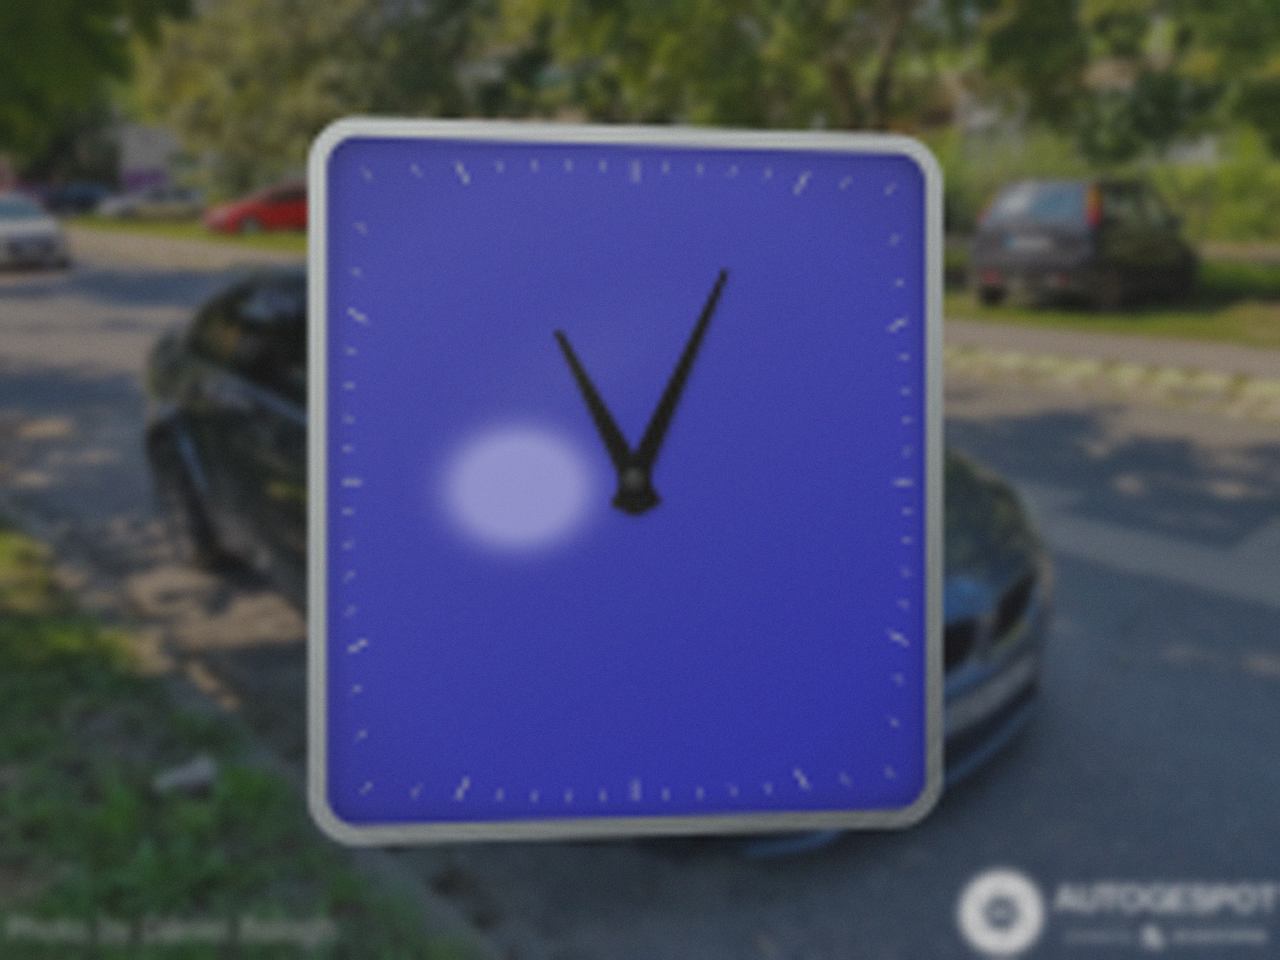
11:04
